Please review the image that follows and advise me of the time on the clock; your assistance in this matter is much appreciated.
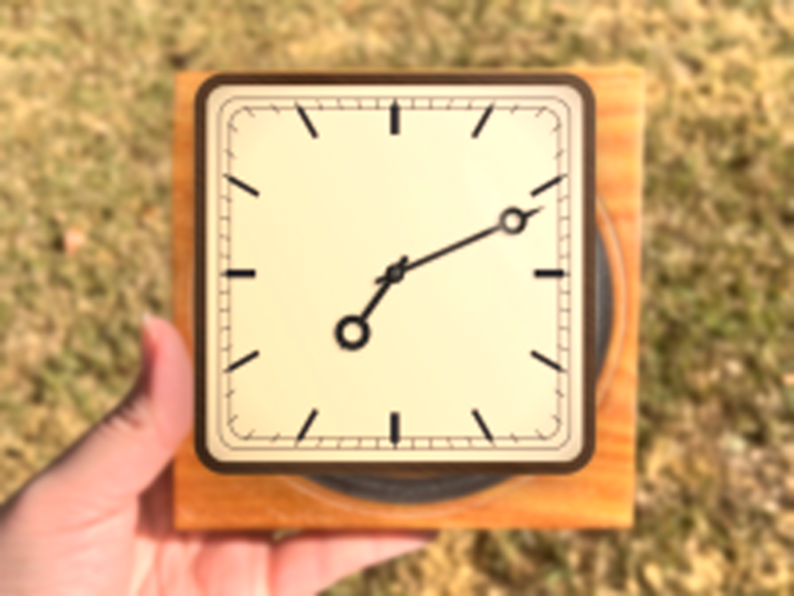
7:11
